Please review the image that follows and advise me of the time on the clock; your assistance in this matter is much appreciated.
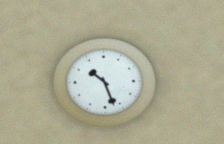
10:27
